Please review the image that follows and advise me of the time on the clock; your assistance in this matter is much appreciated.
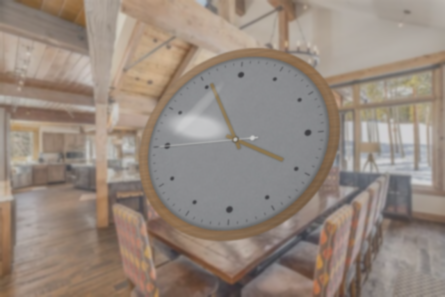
3:55:45
